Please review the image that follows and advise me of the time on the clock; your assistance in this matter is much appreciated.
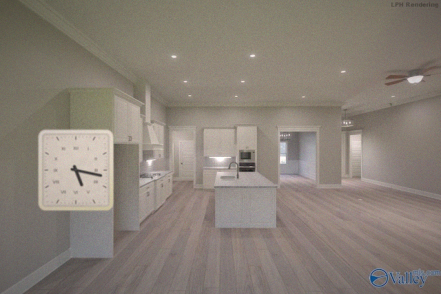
5:17
